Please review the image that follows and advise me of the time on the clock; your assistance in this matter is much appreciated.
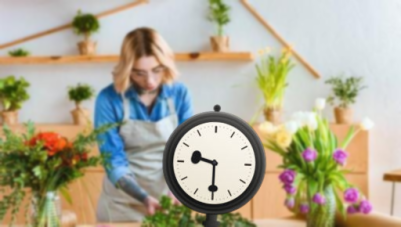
9:30
